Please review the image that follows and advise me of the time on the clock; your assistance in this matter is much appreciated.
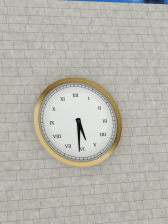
5:31
